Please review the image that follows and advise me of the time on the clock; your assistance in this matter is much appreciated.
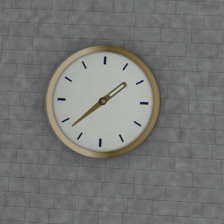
1:38
